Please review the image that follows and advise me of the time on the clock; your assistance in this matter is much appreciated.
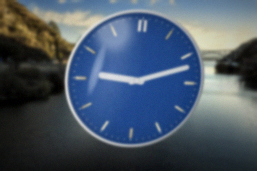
9:12
